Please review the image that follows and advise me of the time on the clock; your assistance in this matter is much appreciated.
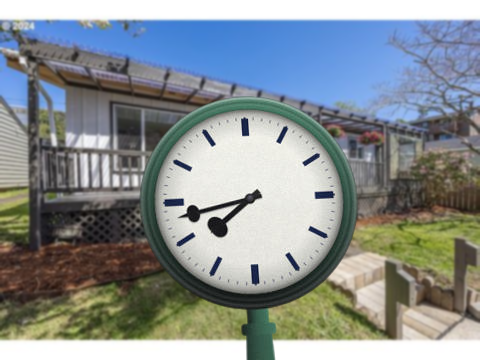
7:43
